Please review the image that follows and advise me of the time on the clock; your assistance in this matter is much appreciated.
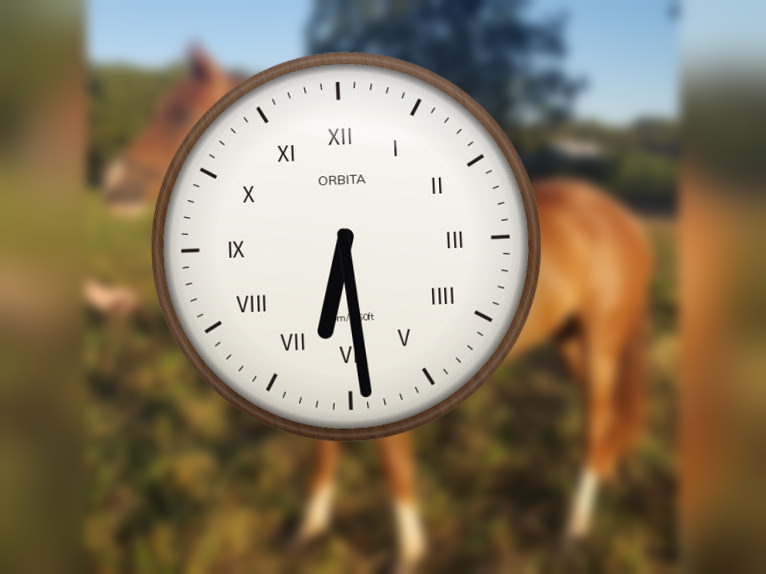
6:29
